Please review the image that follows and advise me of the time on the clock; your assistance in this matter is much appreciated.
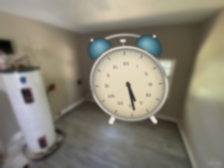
5:29
